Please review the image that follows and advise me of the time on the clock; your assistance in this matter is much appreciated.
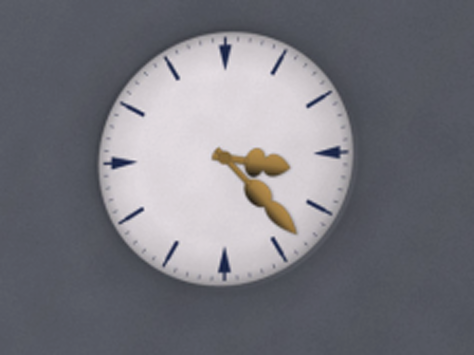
3:23
